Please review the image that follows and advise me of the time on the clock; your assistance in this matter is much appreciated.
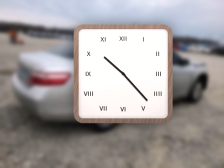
10:23
